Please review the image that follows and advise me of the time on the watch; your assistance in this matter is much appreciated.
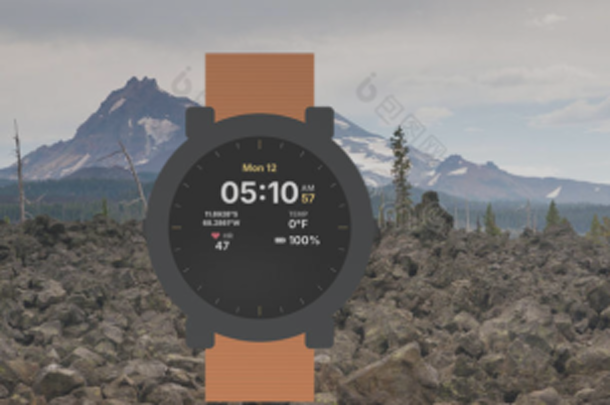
5:10
